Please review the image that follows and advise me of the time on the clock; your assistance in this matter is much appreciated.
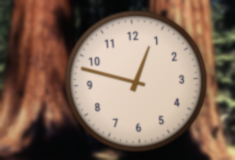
12:48
